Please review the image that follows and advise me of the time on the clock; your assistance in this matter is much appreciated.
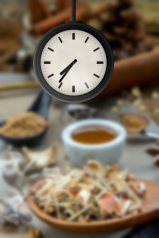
7:36
